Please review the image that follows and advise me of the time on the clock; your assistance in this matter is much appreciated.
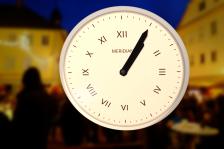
1:05
